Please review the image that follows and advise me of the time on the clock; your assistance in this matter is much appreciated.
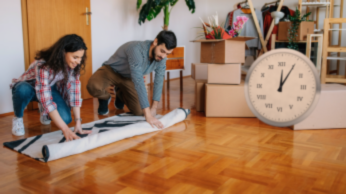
12:05
